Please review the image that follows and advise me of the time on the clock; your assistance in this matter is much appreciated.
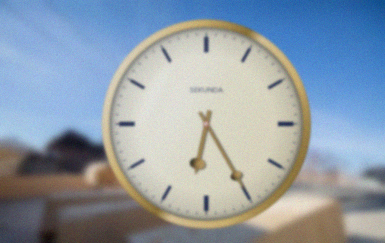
6:25
